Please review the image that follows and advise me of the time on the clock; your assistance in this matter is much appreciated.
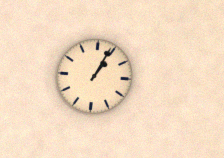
1:04
